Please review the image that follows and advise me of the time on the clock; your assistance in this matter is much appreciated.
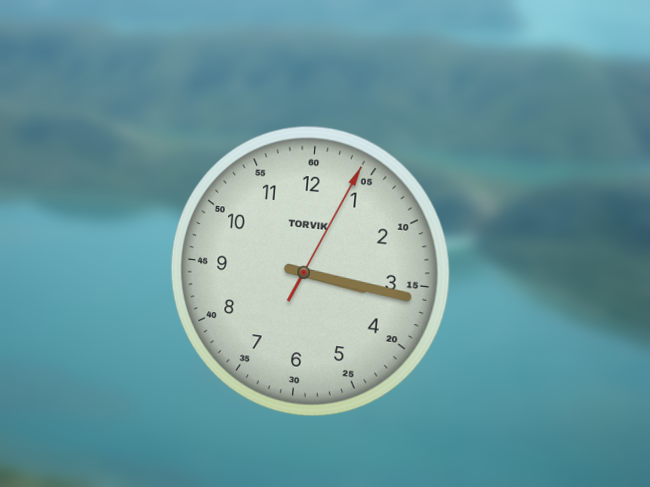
3:16:04
